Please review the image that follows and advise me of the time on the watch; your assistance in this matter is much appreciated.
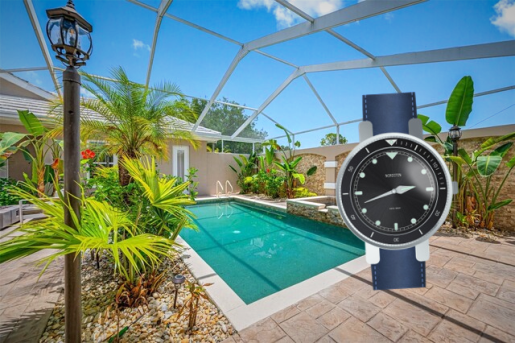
2:42
